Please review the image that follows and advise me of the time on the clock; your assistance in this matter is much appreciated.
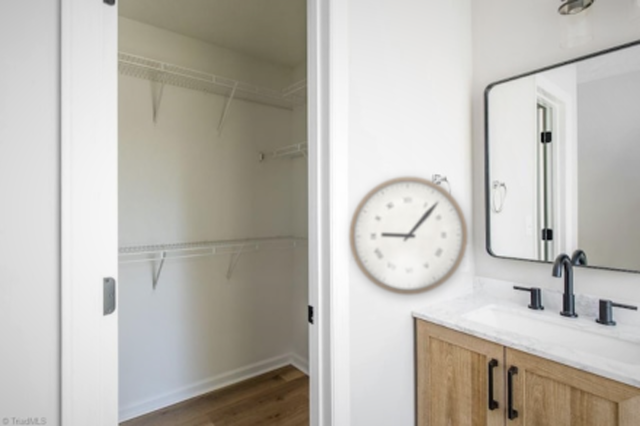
9:07
